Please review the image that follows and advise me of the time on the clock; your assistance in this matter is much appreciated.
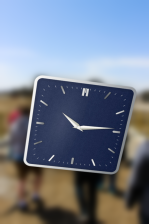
10:14
